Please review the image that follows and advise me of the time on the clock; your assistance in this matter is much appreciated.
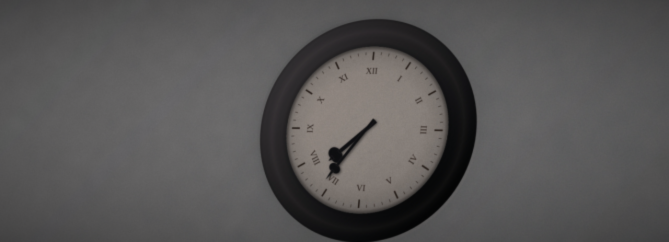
7:36
